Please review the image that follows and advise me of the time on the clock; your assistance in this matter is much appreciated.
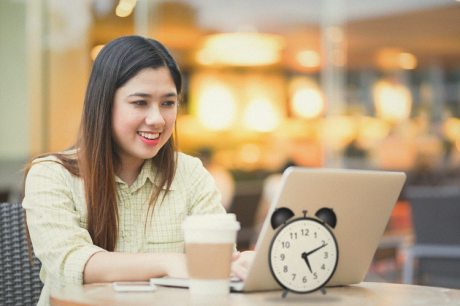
5:11
